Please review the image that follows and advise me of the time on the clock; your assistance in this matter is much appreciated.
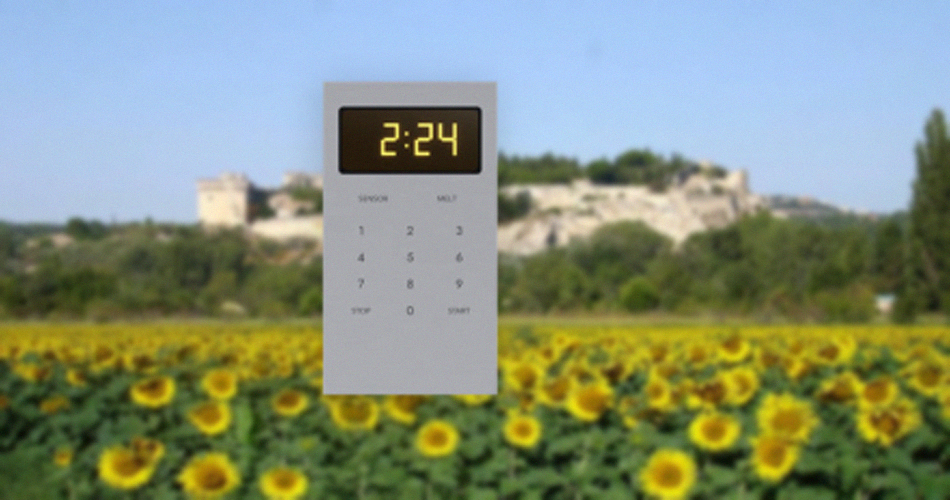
2:24
